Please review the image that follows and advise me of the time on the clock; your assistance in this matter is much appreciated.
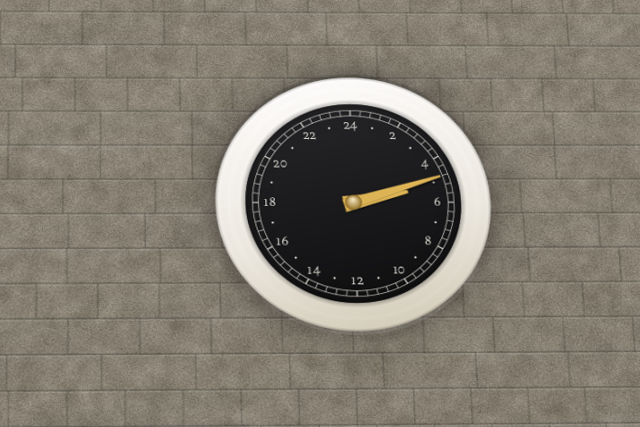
5:12
